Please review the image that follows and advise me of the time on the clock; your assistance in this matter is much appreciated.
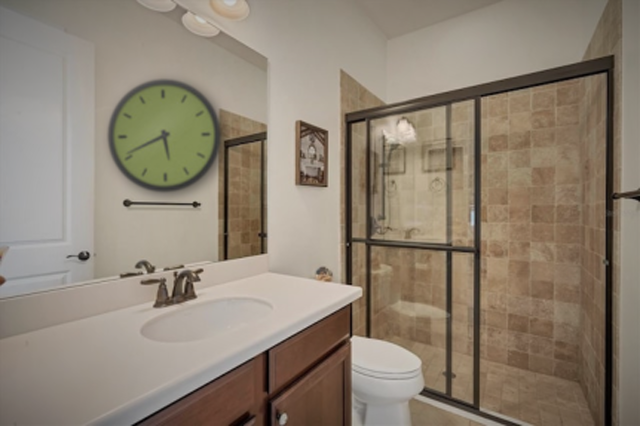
5:41
